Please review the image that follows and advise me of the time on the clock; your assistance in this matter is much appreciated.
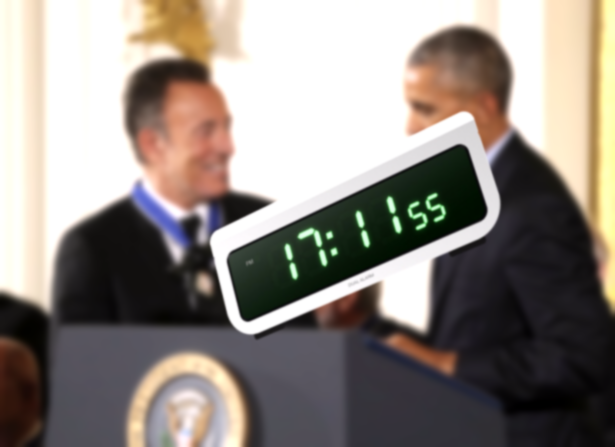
17:11:55
